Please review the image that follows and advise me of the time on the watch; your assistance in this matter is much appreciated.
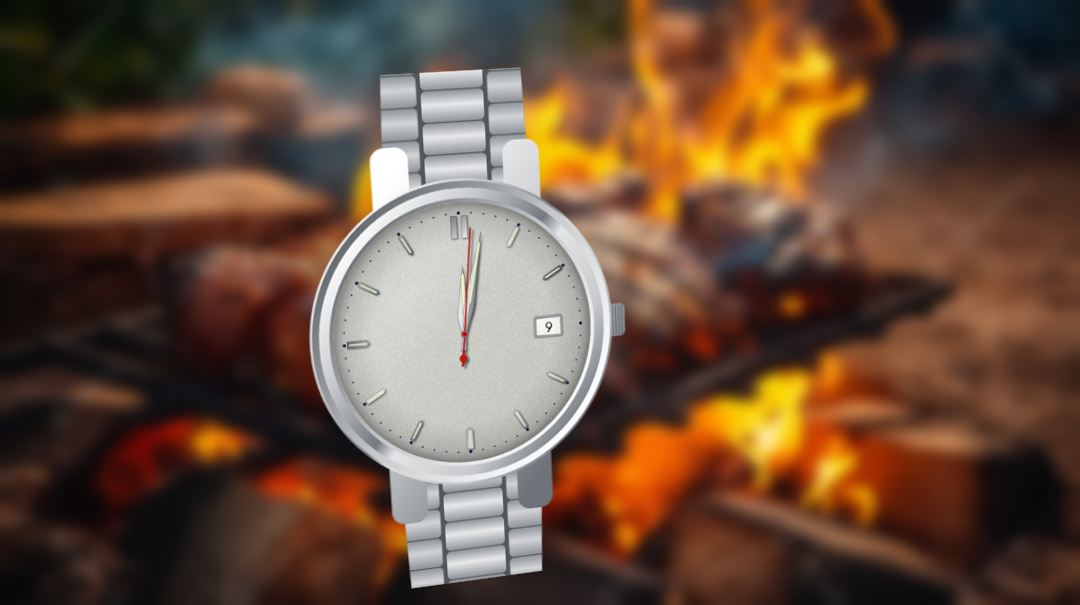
12:02:01
